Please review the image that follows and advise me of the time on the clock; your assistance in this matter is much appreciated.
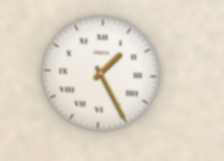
1:25
